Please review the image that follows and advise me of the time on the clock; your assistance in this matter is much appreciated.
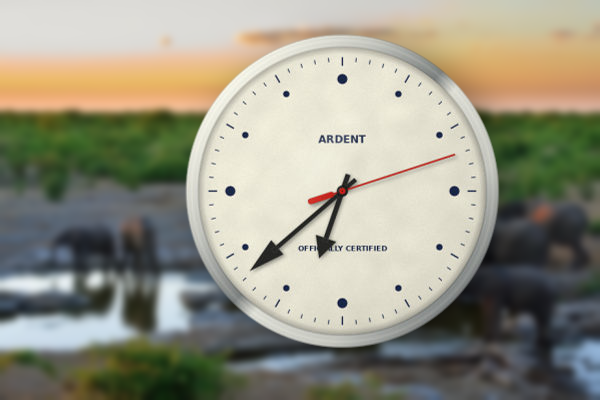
6:38:12
